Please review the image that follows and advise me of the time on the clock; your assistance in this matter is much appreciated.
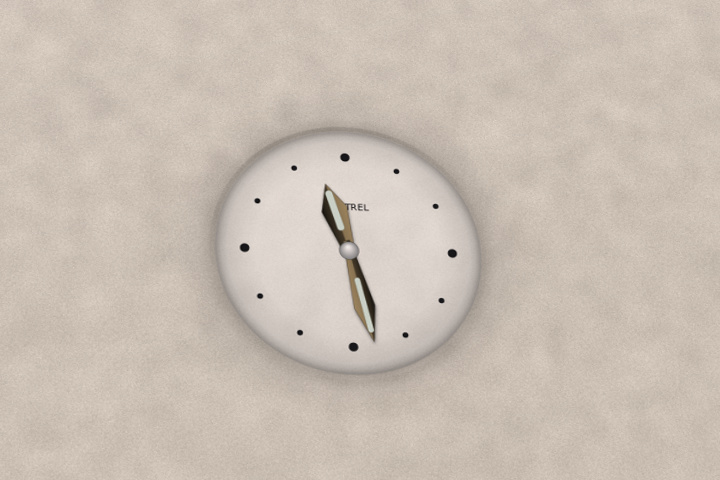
11:28
